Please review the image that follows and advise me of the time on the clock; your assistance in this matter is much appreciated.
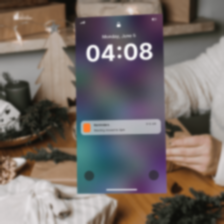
4:08
